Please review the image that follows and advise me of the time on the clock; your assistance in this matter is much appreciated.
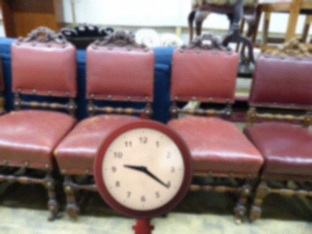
9:21
